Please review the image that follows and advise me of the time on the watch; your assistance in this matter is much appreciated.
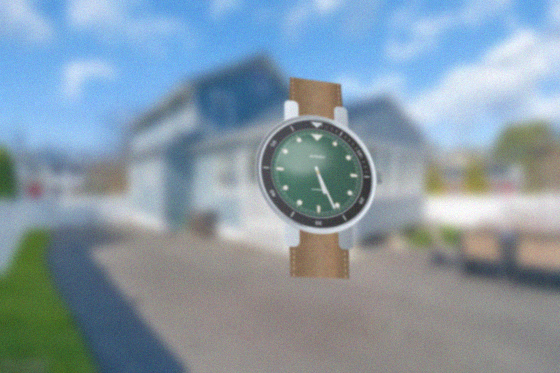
5:26
